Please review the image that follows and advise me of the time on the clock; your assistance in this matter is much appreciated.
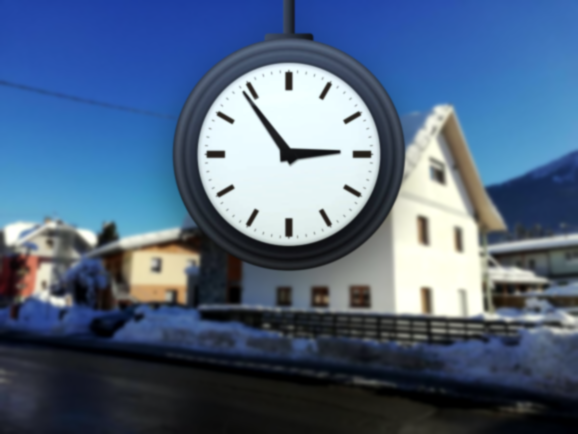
2:54
